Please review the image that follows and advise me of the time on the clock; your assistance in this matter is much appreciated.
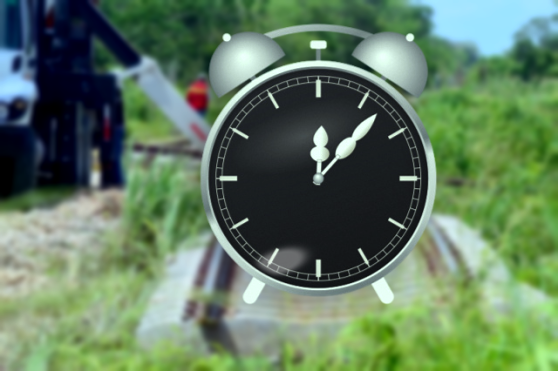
12:07
